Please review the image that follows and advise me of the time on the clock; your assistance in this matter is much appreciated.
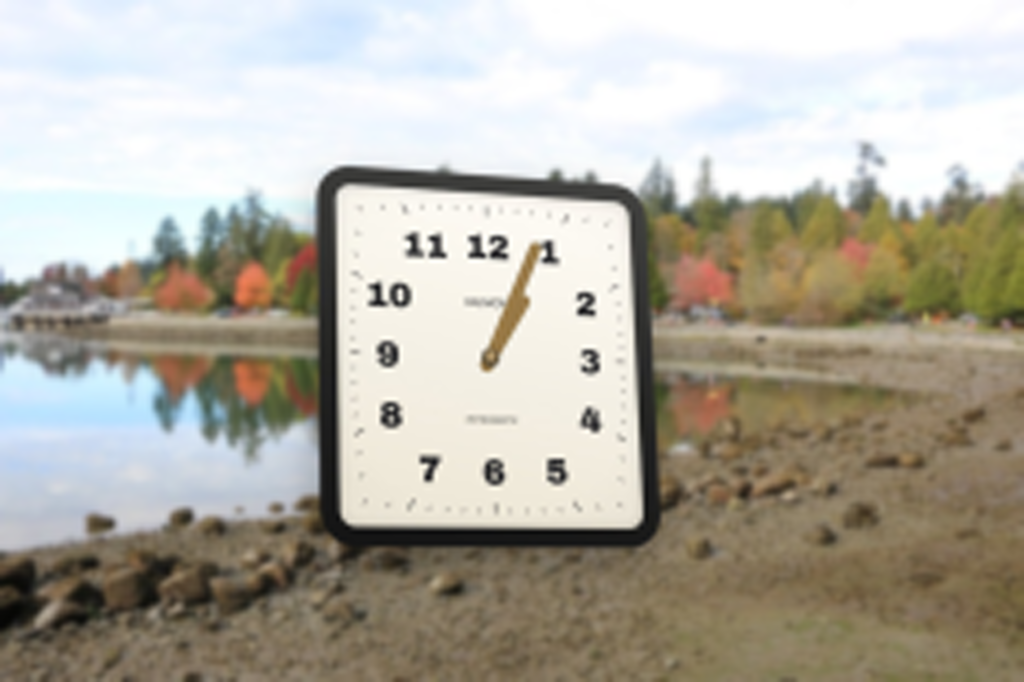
1:04
